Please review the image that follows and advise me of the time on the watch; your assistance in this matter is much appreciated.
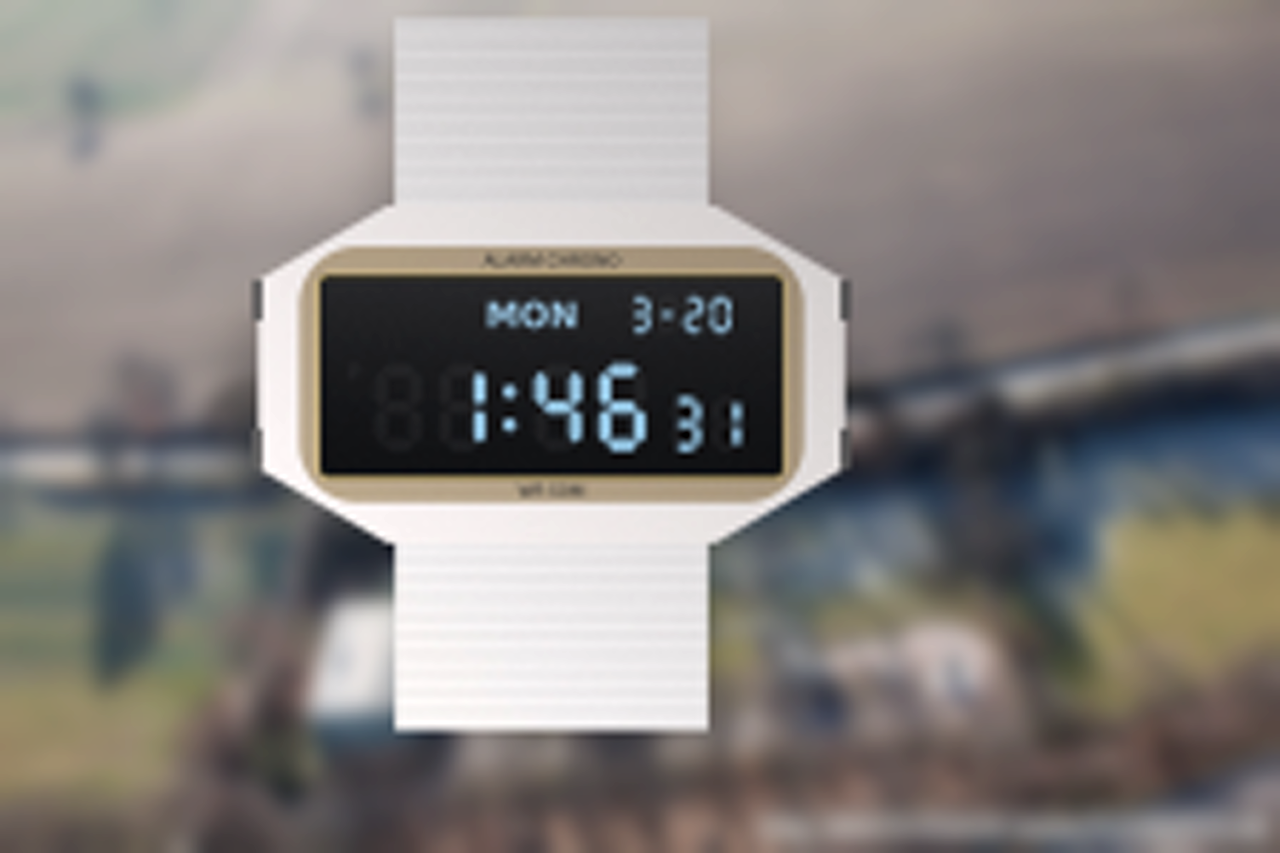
1:46:31
